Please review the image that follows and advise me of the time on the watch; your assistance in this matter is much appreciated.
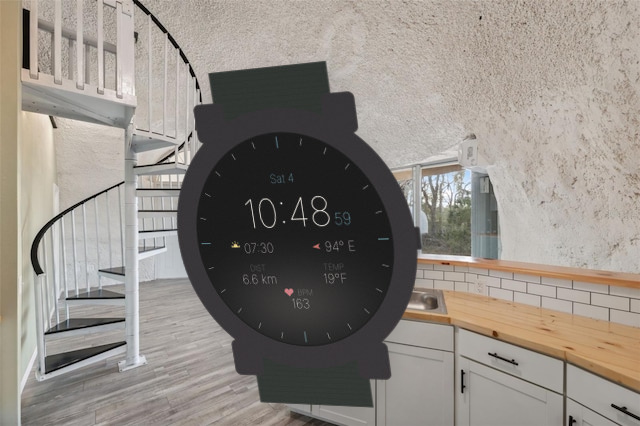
10:48:59
